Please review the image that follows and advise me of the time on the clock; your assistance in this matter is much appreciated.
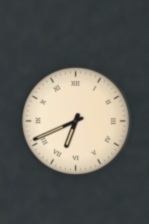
6:41
